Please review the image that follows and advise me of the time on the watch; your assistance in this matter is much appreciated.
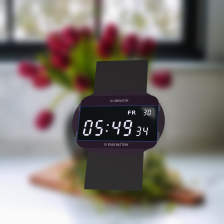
5:49:34
